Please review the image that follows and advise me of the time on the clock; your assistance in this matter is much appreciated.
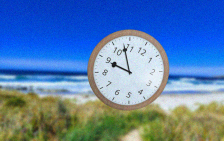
8:53
